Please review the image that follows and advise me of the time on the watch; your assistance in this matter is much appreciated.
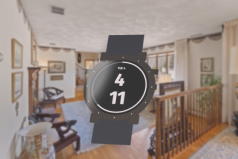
4:11
